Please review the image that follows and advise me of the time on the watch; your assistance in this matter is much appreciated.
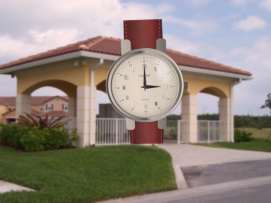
3:00
